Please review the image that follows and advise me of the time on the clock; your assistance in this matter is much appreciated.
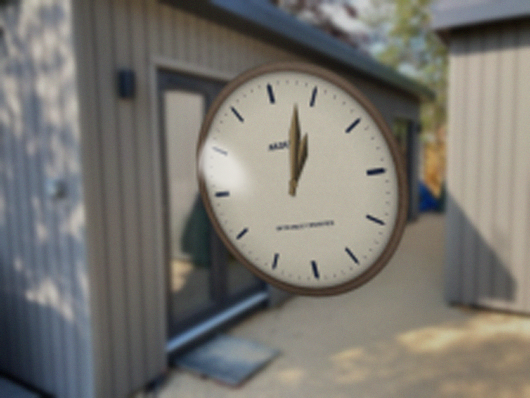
1:03
